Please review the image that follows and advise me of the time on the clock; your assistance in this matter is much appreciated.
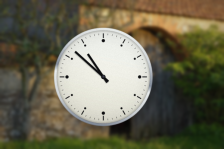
10:52
